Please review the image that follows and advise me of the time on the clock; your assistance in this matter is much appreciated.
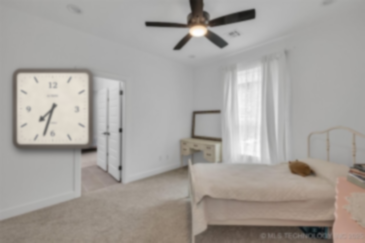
7:33
